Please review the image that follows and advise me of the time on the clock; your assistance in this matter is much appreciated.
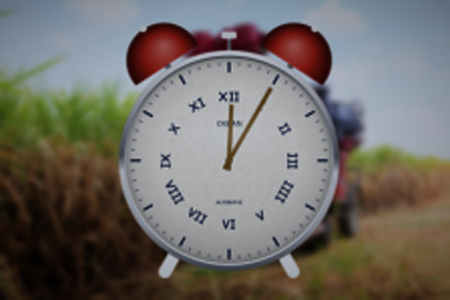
12:05
